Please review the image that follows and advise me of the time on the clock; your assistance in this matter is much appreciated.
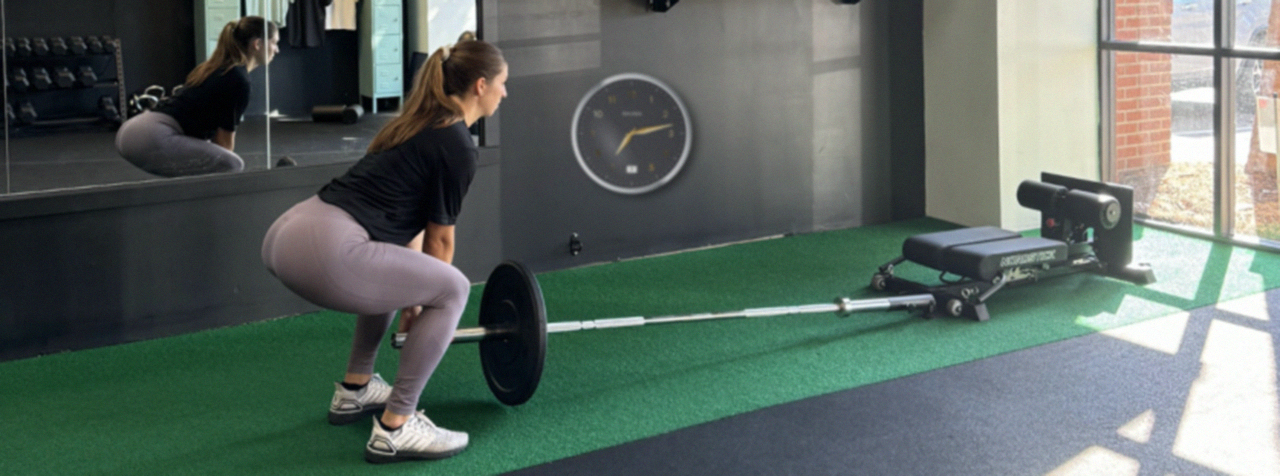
7:13
